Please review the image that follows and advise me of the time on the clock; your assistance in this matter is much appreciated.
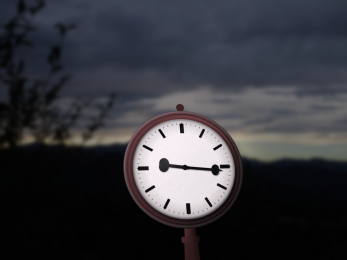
9:16
